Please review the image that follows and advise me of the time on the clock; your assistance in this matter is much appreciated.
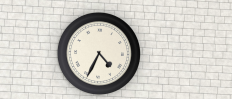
4:34
